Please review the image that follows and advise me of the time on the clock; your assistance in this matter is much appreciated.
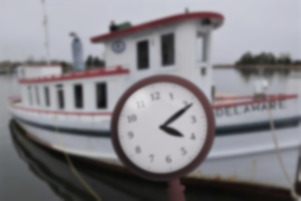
4:11
